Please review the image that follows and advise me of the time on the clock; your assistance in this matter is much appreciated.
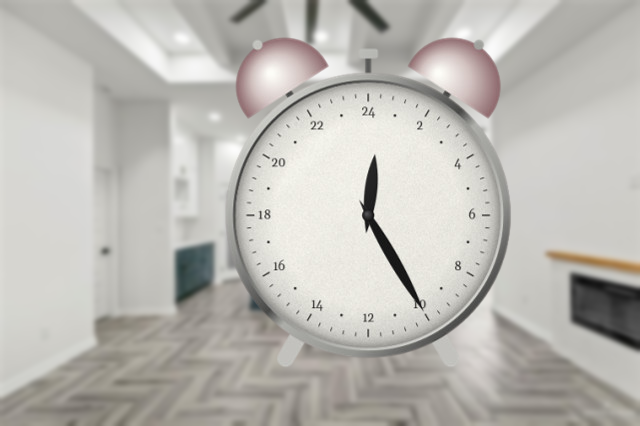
0:25
